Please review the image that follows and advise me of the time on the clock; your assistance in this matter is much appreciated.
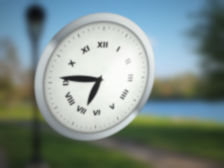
6:46
